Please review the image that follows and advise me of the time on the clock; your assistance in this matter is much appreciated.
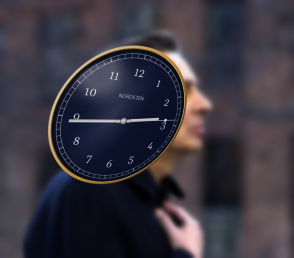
2:44:14
